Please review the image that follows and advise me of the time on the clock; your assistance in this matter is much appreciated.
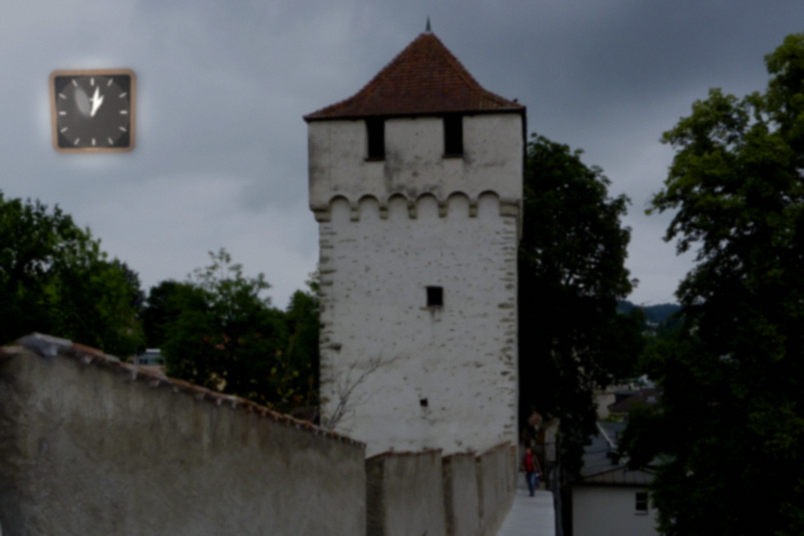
1:02
